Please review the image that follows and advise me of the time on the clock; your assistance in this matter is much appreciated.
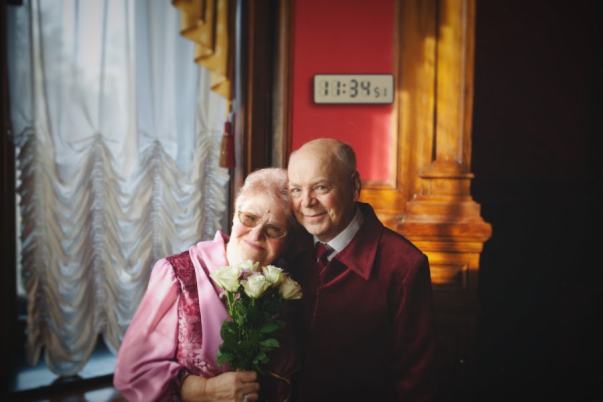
11:34
